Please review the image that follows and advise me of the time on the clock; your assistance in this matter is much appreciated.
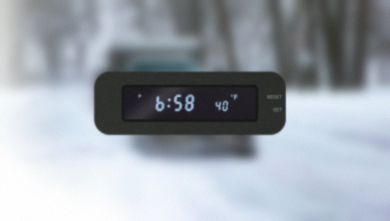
6:58
